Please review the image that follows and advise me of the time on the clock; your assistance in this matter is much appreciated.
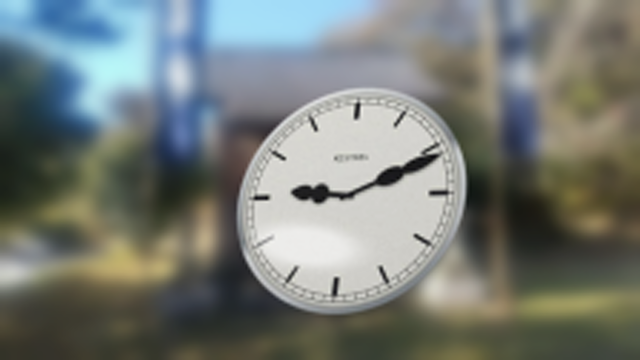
9:11
